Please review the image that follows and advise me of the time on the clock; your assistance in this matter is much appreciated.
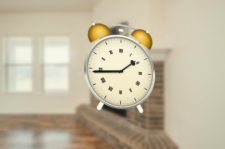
1:44
